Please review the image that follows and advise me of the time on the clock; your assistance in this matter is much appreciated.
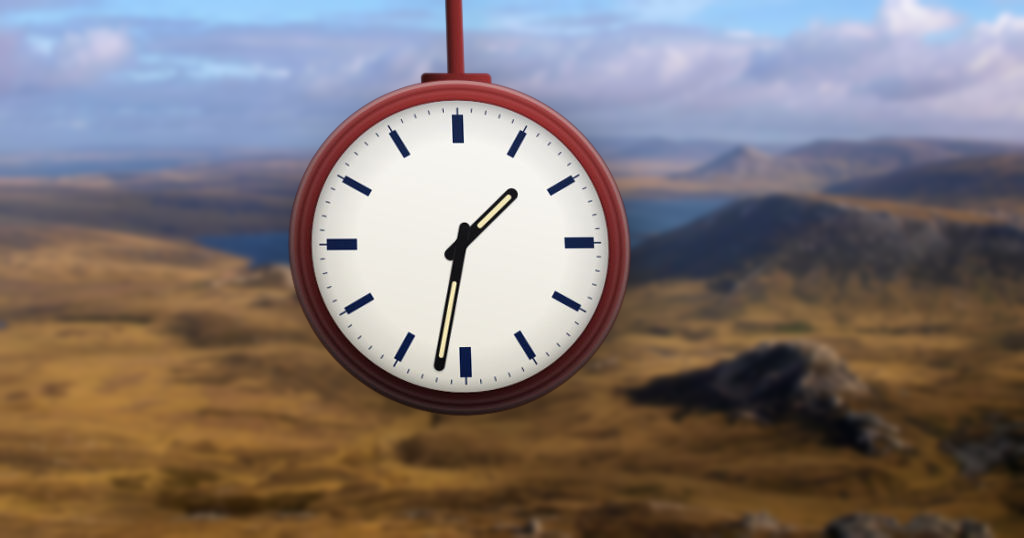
1:32
